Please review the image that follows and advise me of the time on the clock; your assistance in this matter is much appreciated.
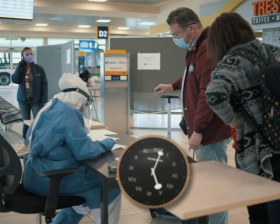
5:02
